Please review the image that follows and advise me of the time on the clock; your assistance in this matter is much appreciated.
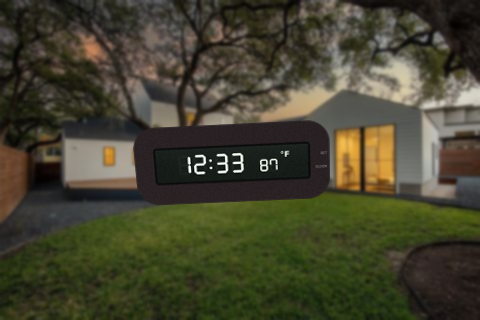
12:33
